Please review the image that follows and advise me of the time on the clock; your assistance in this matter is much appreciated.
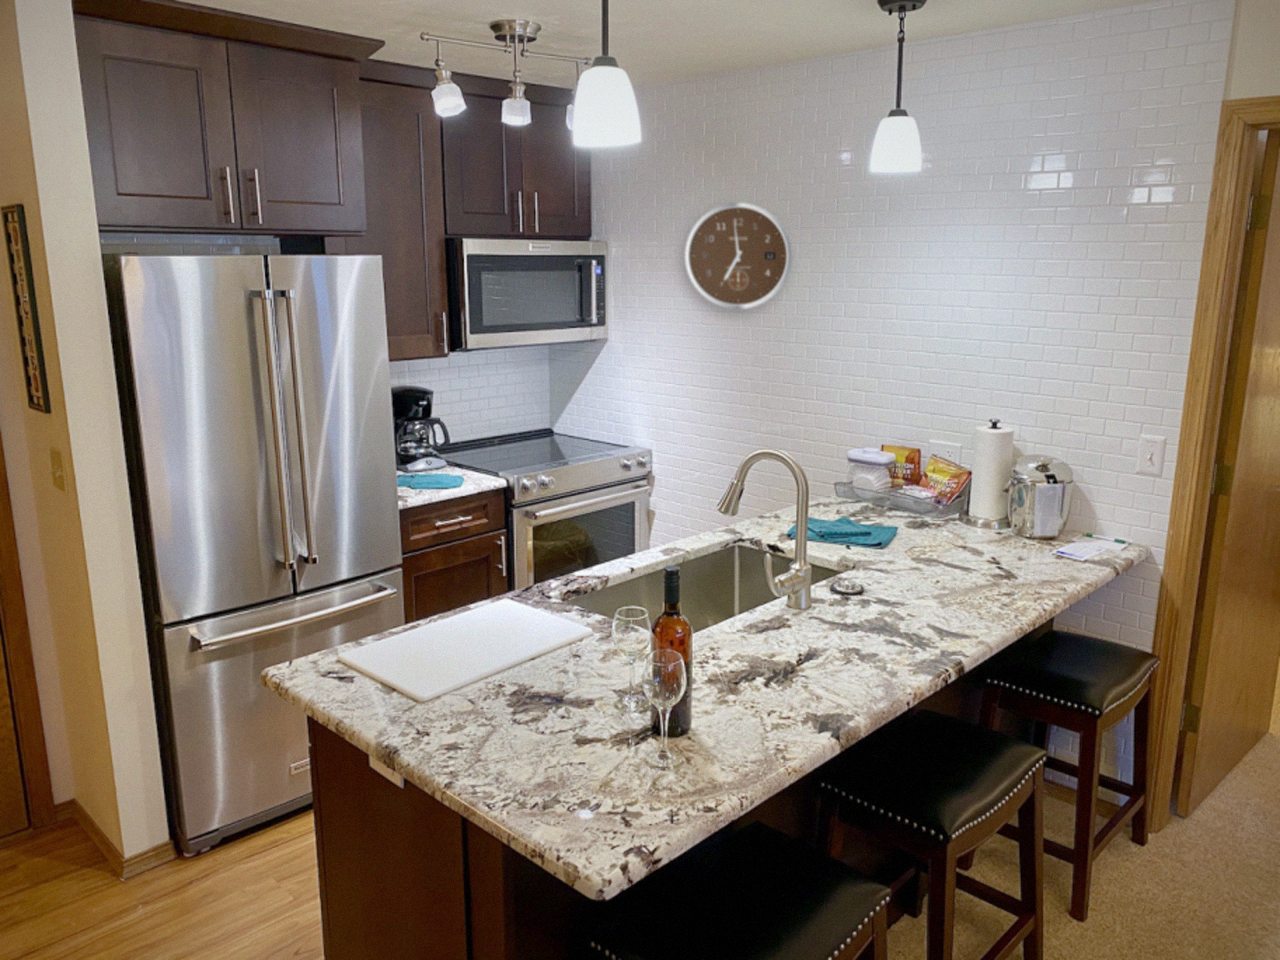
6:59
